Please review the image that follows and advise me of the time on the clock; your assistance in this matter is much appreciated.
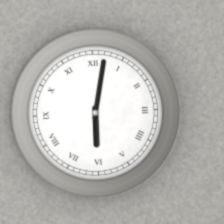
6:02
